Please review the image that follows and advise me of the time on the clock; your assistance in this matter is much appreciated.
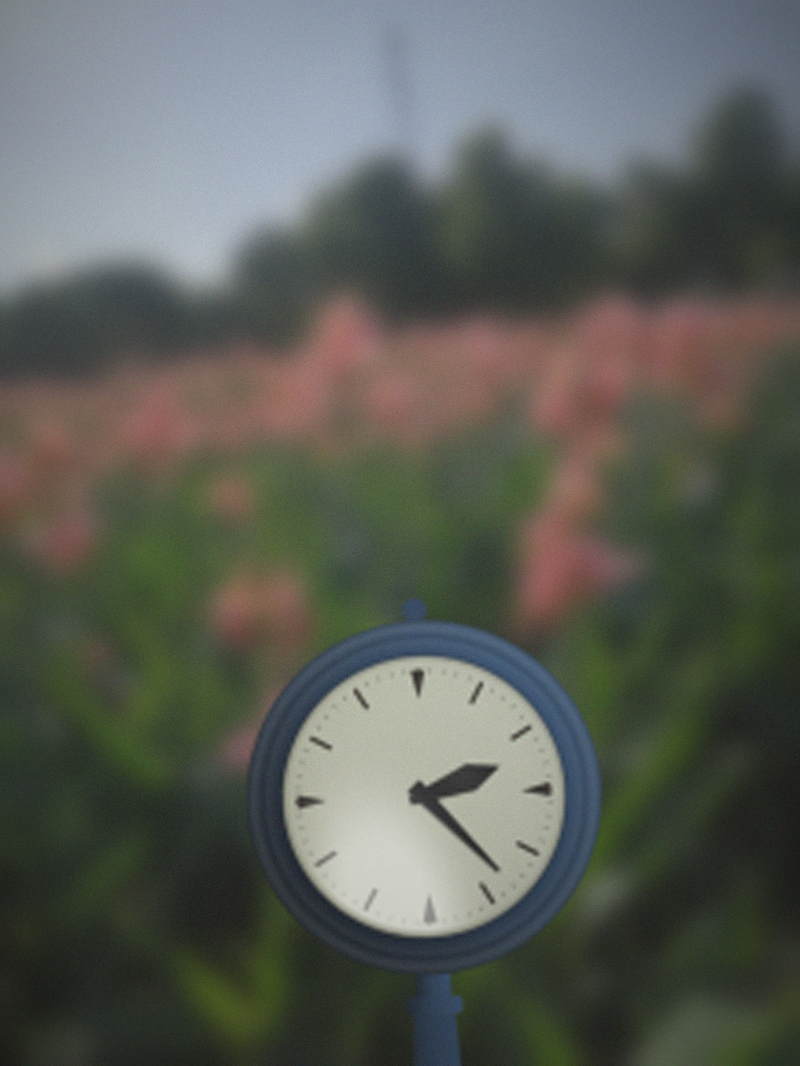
2:23
